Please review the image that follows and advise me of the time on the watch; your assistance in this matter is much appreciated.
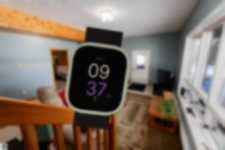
9:37
